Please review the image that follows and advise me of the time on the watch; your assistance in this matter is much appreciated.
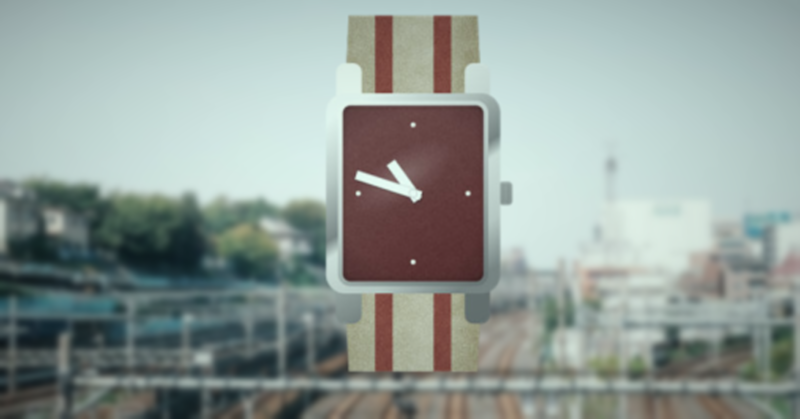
10:48
